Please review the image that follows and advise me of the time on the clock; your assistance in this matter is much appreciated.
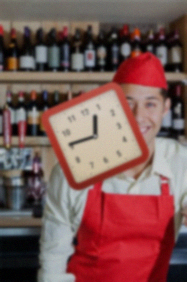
12:46
